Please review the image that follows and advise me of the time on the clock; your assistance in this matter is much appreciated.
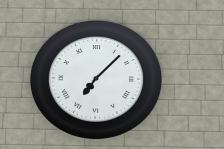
7:07
